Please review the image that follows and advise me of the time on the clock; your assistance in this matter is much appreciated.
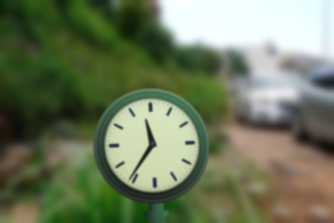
11:36
